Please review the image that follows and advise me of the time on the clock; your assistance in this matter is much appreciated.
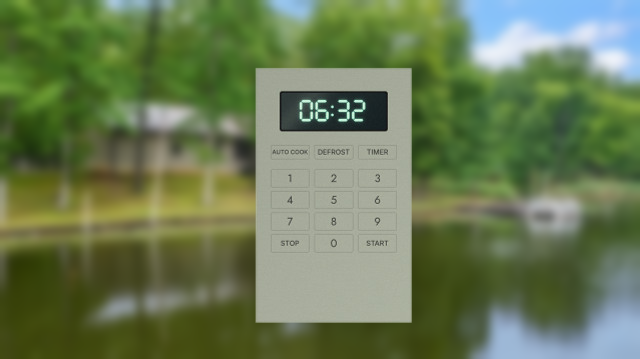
6:32
